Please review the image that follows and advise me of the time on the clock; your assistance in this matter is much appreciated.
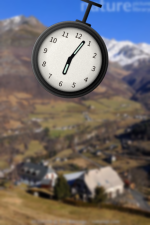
6:03
